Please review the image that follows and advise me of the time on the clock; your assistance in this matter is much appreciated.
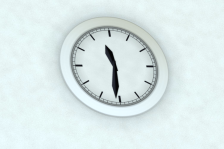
11:31
